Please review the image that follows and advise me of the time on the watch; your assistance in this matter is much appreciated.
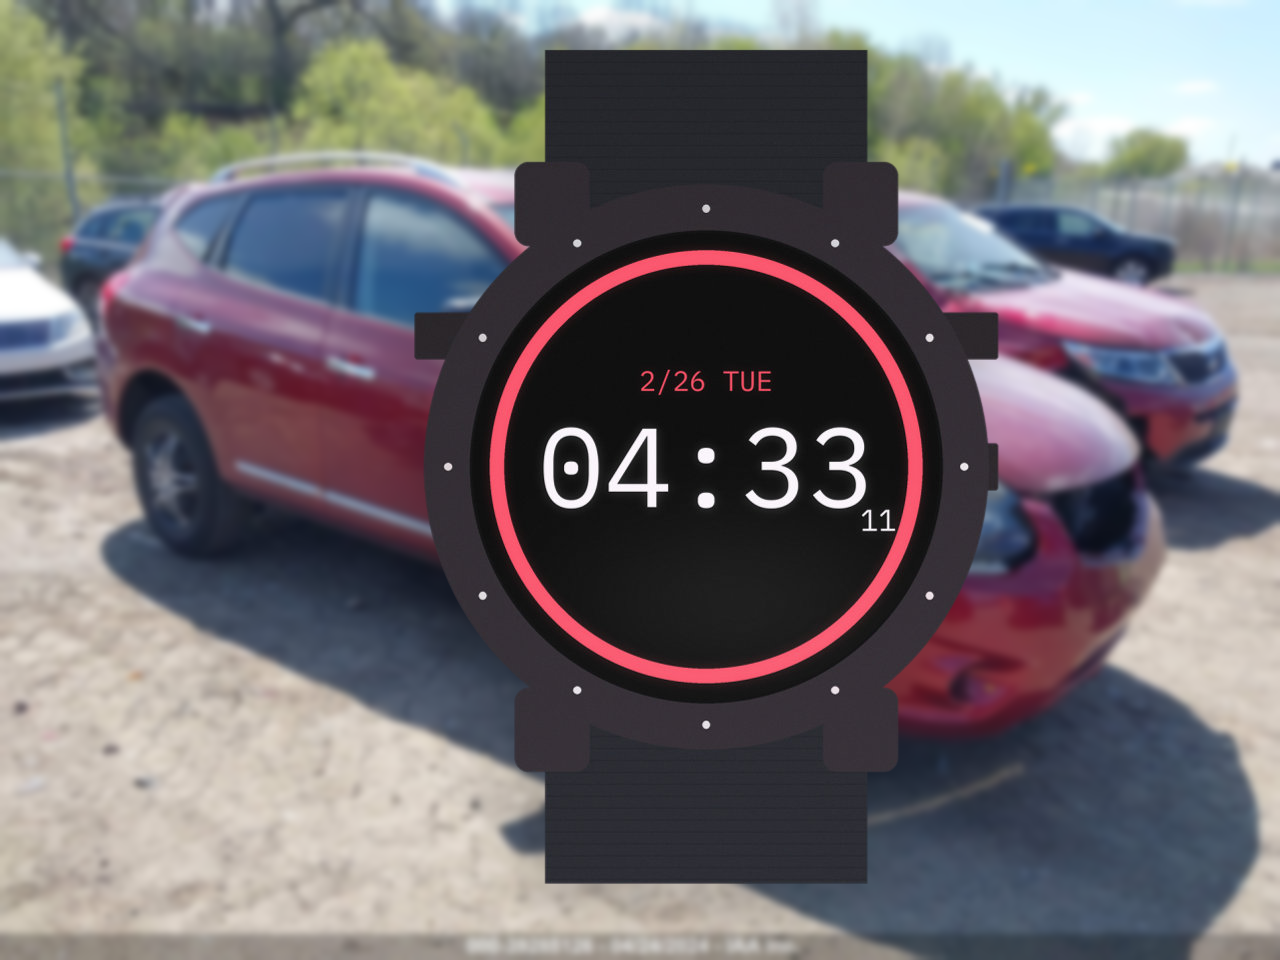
4:33:11
